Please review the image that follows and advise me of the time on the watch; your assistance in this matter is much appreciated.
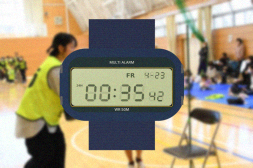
0:35:42
